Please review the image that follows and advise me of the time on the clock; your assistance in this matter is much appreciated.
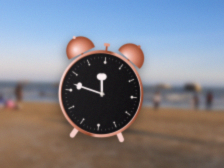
11:47
